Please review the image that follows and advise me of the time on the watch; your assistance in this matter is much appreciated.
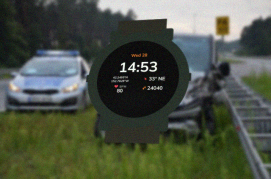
14:53
